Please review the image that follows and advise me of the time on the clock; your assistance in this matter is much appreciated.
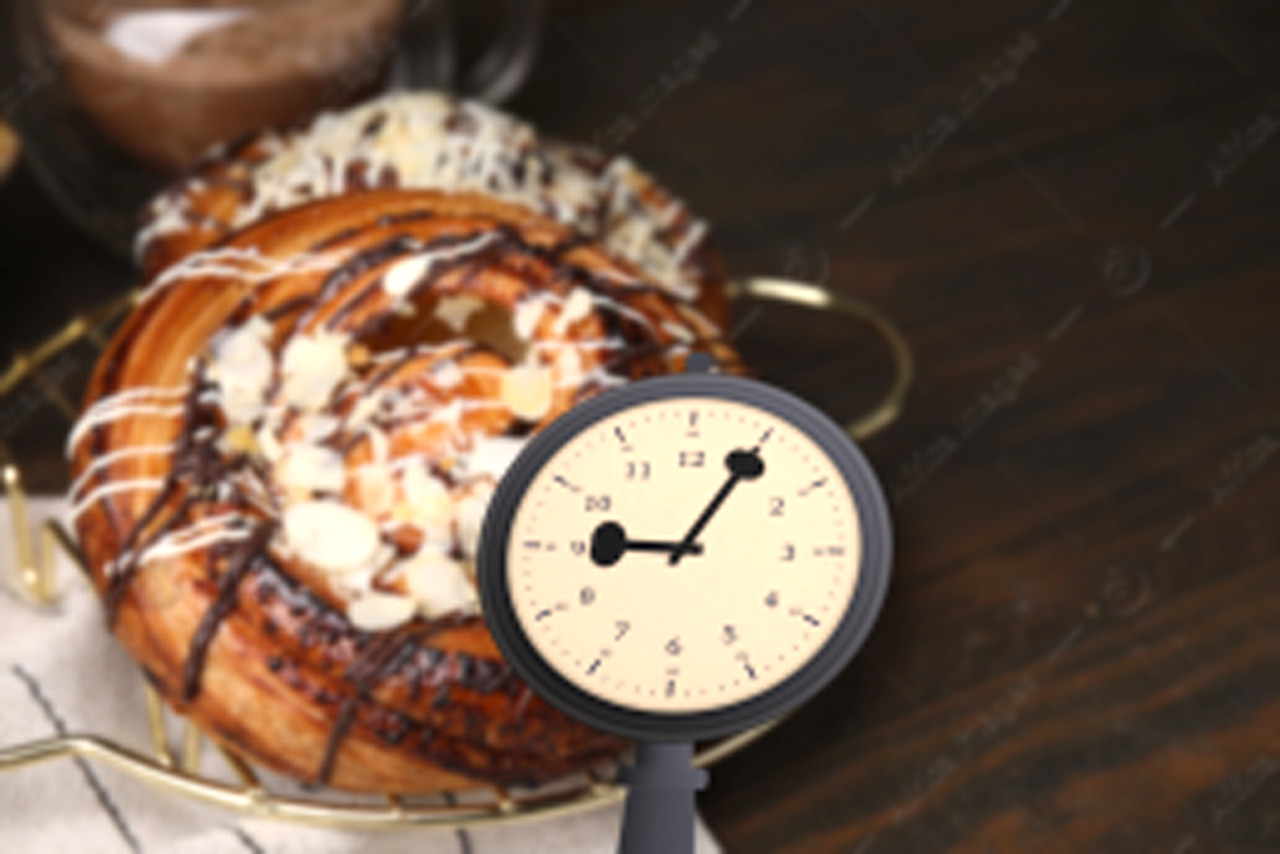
9:05
